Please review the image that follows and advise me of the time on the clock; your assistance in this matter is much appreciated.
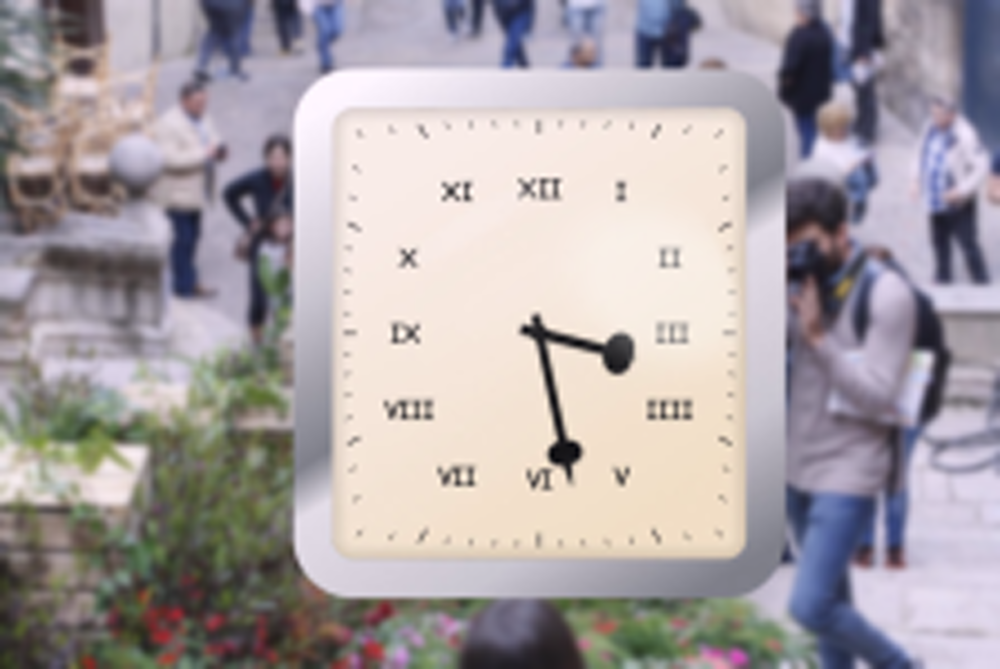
3:28
